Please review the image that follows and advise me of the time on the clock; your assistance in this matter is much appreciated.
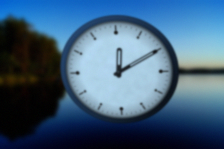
12:10
